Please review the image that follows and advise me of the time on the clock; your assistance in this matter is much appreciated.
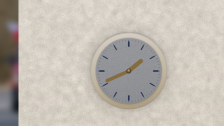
1:41
